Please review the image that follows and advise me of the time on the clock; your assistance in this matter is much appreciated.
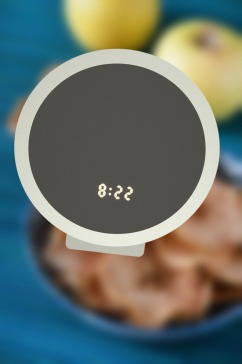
8:22
